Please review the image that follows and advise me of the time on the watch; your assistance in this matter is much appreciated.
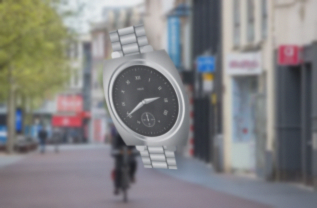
2:40
